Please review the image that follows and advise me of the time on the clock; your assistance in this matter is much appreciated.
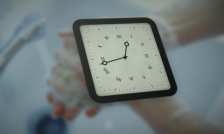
12:43
